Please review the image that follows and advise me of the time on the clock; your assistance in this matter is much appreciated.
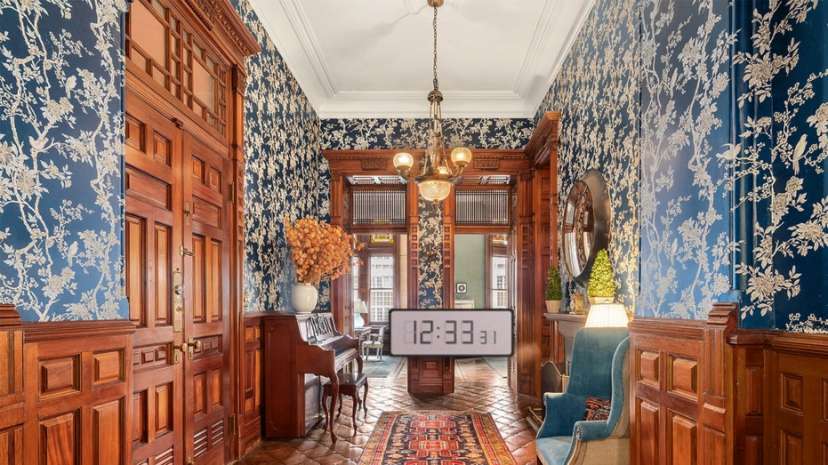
12:33:31
